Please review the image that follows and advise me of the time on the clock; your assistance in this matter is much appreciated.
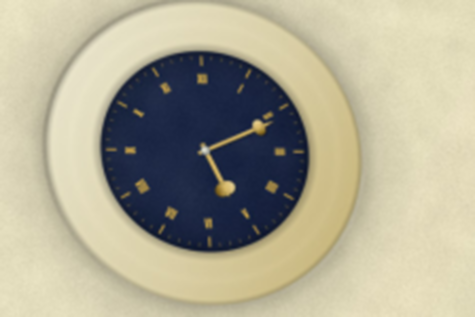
5:11
